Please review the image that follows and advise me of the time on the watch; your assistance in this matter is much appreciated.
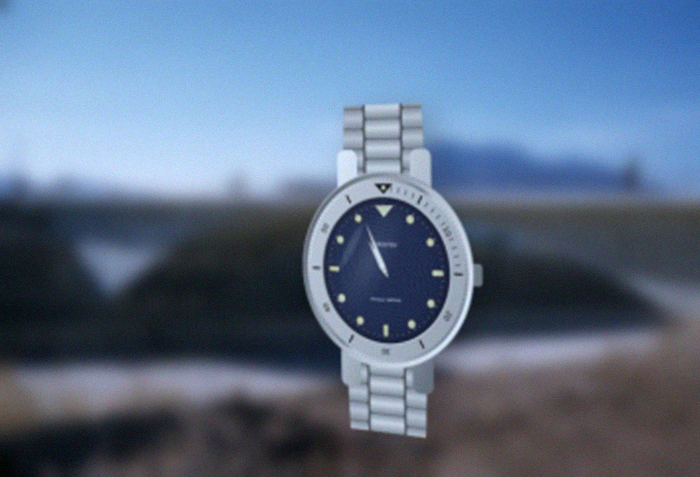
10:56
